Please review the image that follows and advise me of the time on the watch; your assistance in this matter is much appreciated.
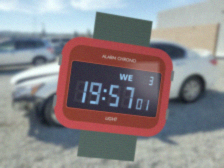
19:57:01
